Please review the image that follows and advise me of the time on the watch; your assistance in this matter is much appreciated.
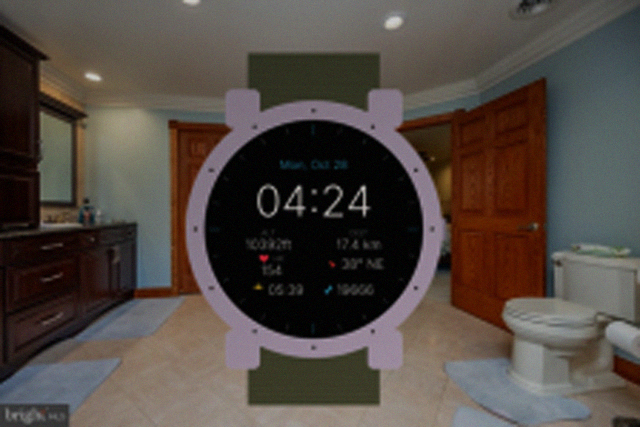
4:24
